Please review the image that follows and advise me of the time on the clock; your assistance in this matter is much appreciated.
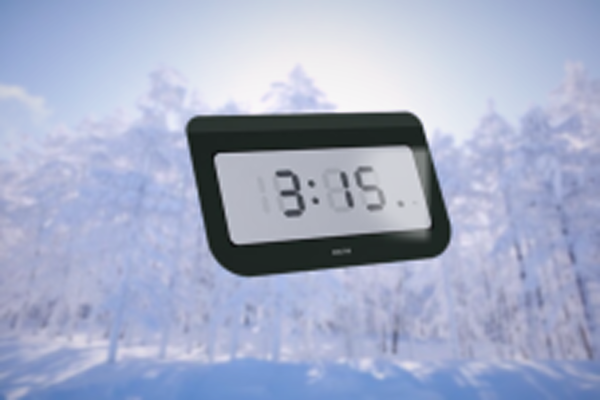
3:15
